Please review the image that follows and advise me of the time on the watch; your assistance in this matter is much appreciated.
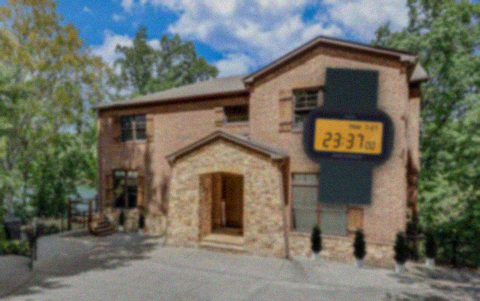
23:37
